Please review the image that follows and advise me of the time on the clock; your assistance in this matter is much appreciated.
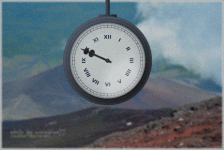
9:49
